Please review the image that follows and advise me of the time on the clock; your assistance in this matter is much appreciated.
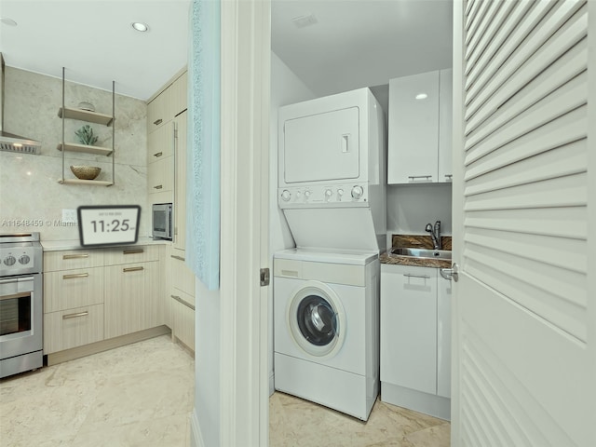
11:25
